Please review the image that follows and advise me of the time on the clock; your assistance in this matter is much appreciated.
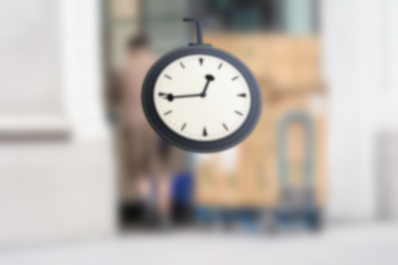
12:44
